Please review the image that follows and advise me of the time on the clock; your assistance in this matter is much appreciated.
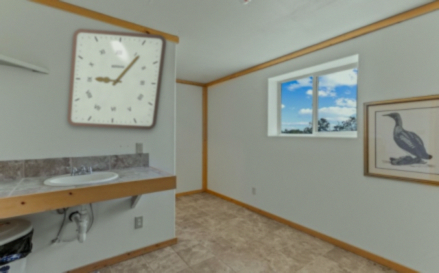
9:06
